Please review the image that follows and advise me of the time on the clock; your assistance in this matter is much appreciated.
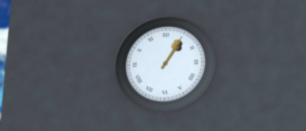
1:05
